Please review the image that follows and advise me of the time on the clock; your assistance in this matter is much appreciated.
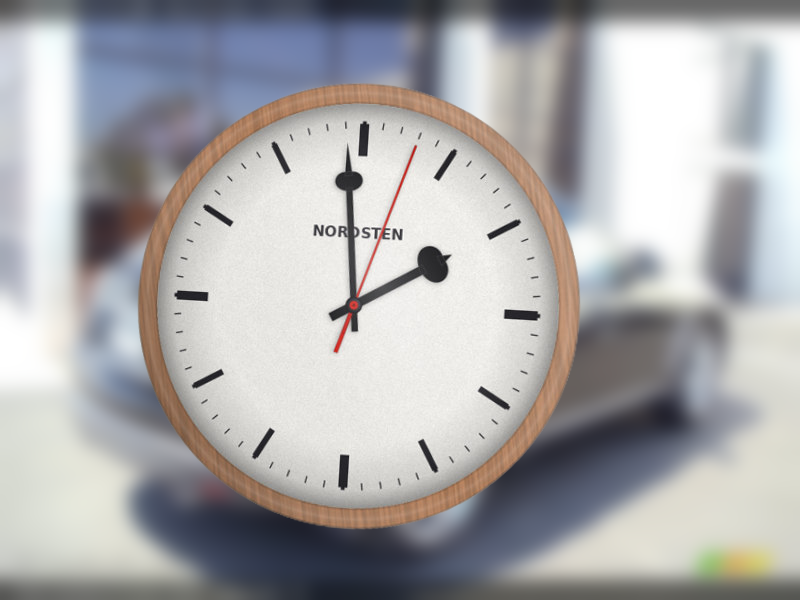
1:59:03
